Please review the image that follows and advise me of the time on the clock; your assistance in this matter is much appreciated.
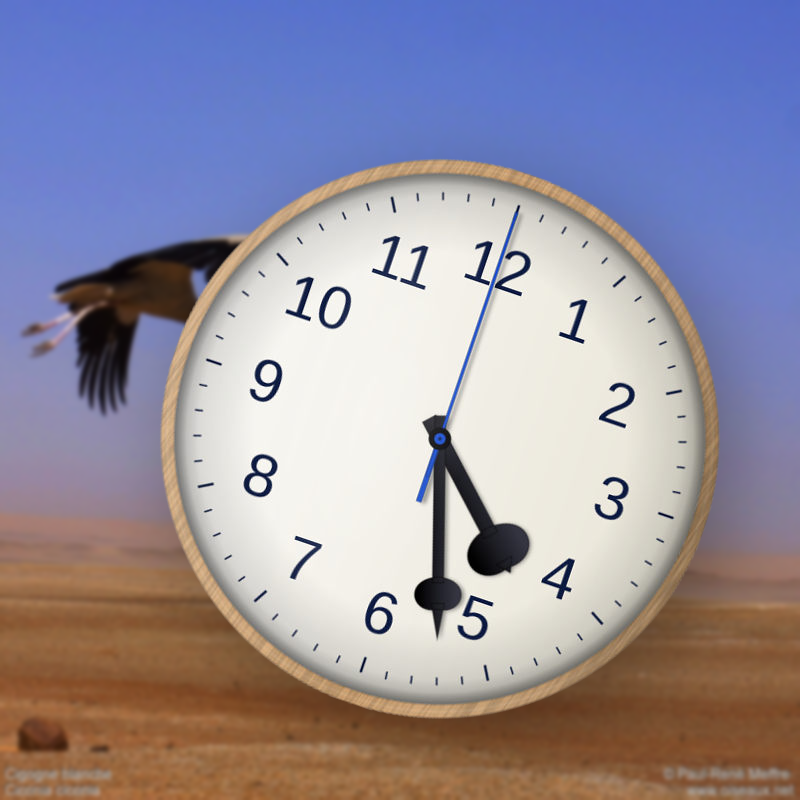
4:27:00
